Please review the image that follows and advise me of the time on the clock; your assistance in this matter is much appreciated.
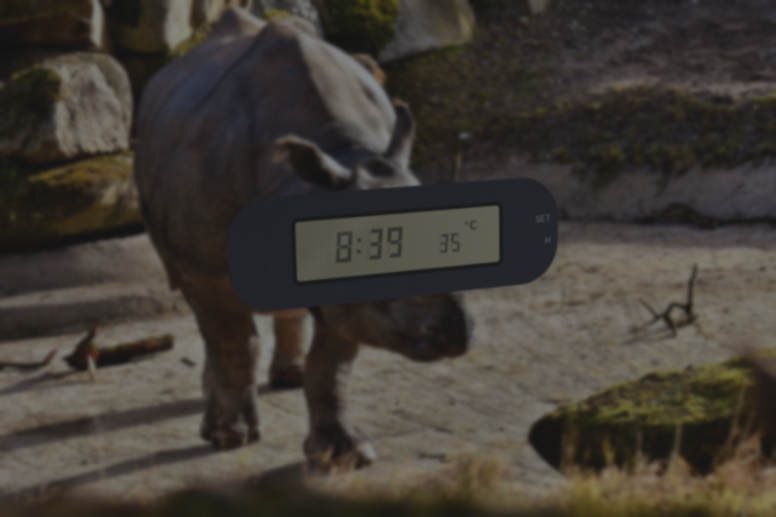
8:39
